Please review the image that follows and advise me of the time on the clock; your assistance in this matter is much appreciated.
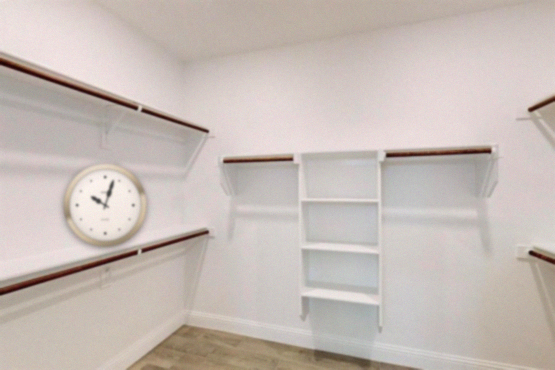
10:03
